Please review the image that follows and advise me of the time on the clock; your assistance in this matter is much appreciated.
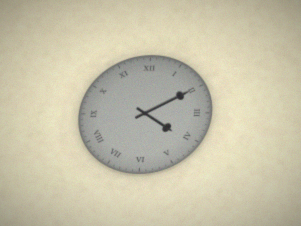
4:10
